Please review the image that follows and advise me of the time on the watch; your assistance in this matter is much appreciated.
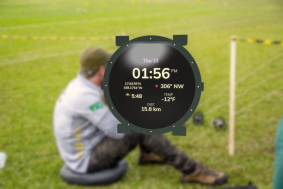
1:56
